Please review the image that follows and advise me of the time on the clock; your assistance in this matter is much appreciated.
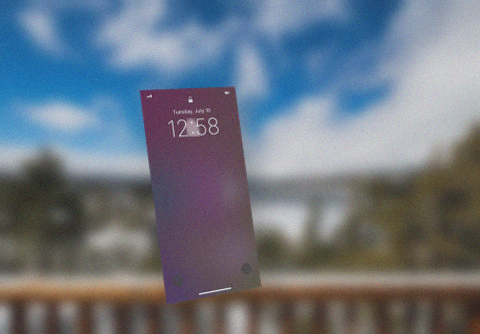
12:58
